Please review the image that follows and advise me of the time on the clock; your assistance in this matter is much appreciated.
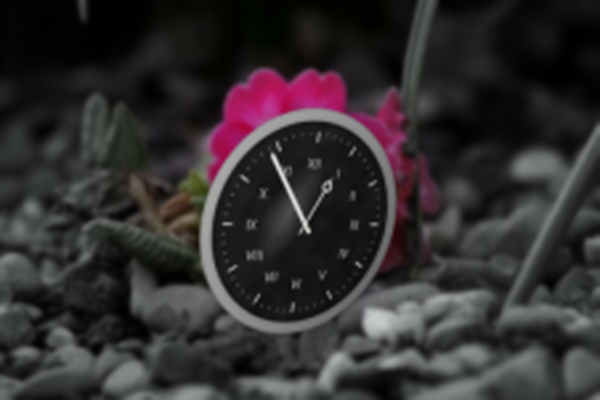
12:54
